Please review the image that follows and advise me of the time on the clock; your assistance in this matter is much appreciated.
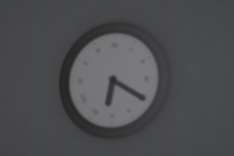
6:20
